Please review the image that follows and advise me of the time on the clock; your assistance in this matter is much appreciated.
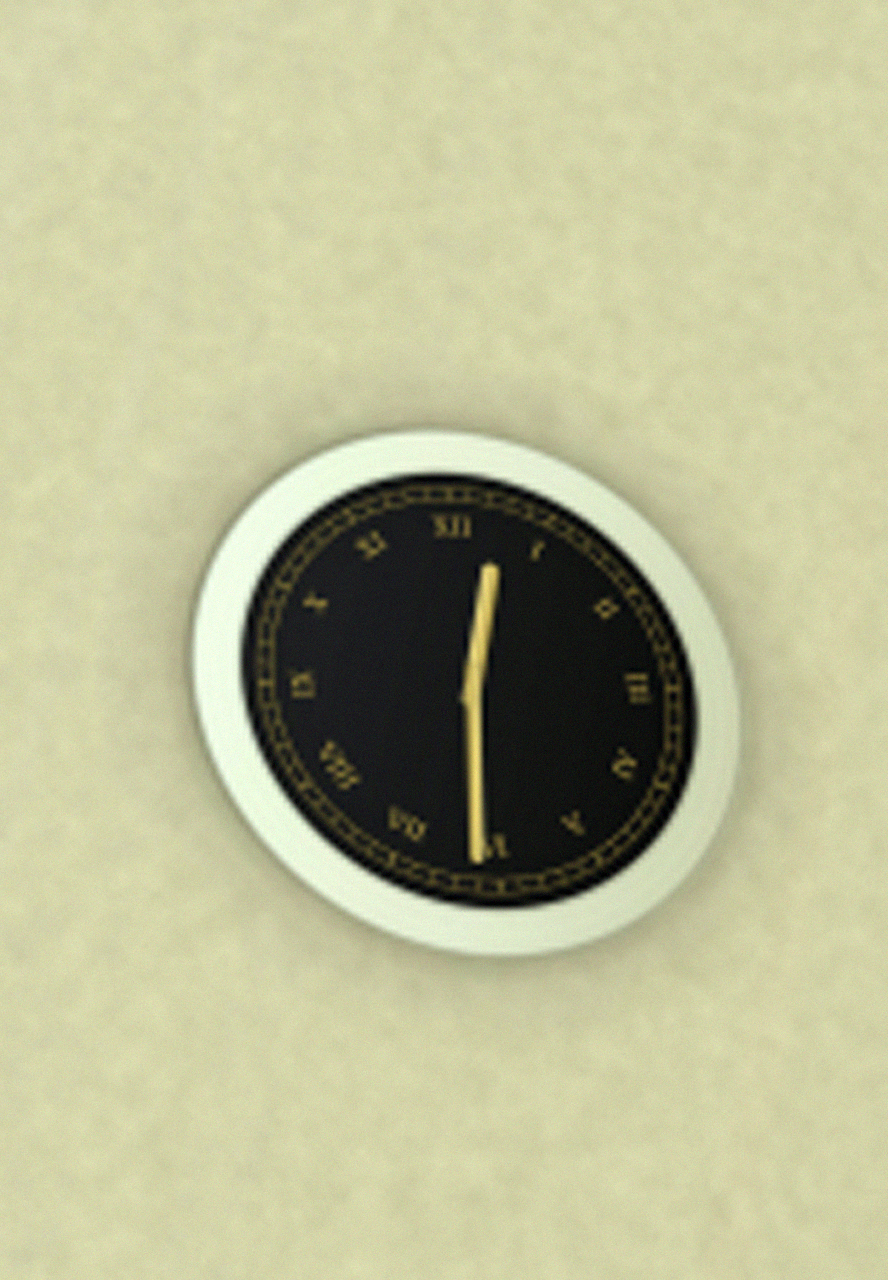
12:31
